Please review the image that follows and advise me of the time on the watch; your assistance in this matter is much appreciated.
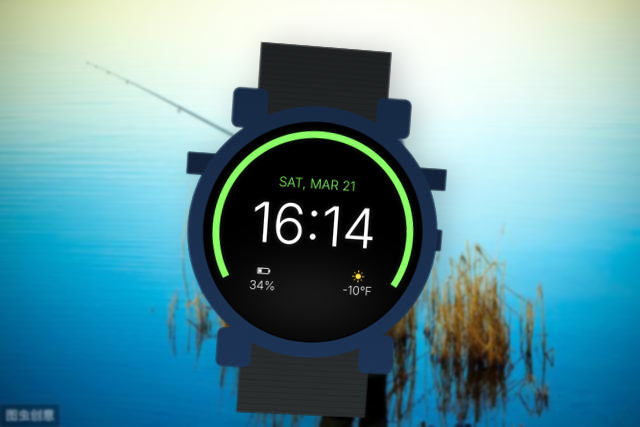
16:14
